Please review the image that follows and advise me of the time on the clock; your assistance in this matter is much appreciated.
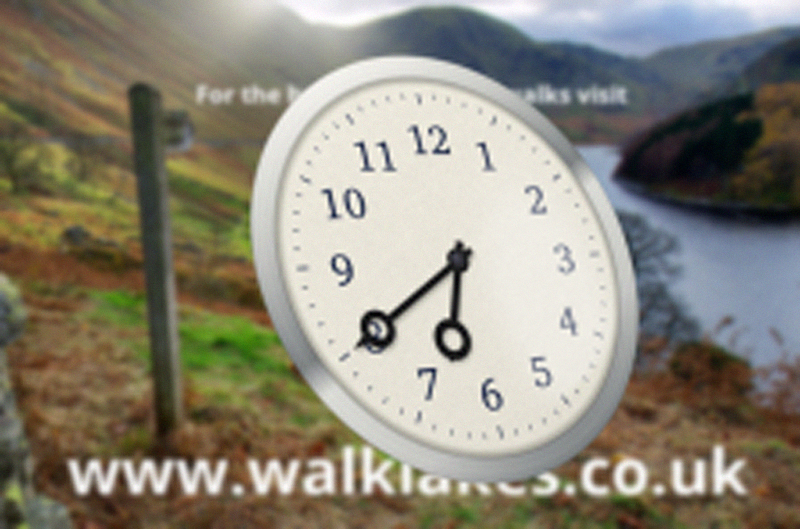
6:40
